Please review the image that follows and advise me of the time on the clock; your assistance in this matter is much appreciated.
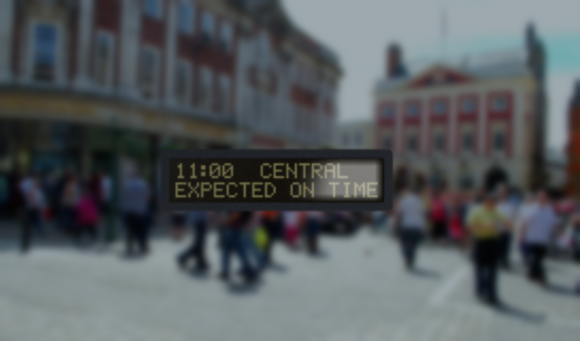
11:00
